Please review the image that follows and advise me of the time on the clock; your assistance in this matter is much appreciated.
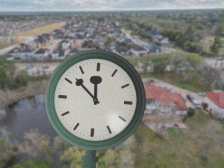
11:52
